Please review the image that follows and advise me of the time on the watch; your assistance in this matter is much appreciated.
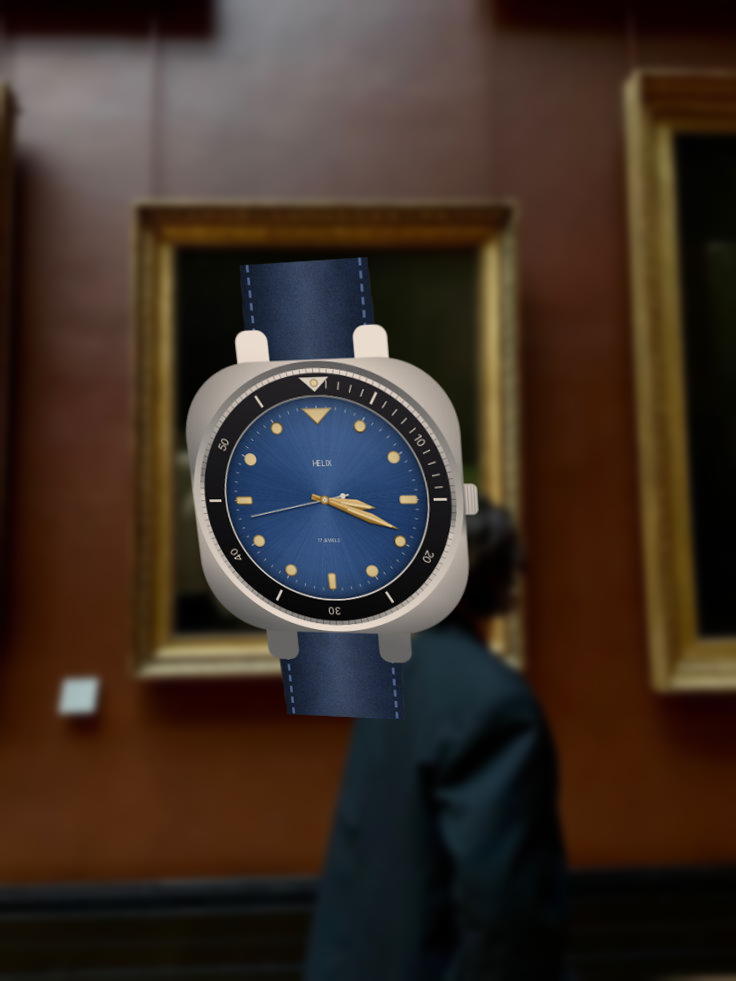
3:18:43
